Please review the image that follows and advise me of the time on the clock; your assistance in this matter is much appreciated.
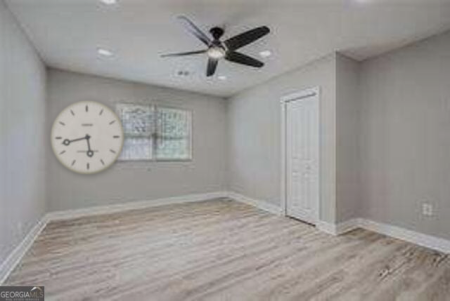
5:43
